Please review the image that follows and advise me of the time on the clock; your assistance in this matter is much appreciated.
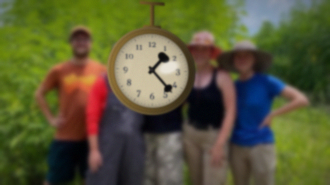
1:23
